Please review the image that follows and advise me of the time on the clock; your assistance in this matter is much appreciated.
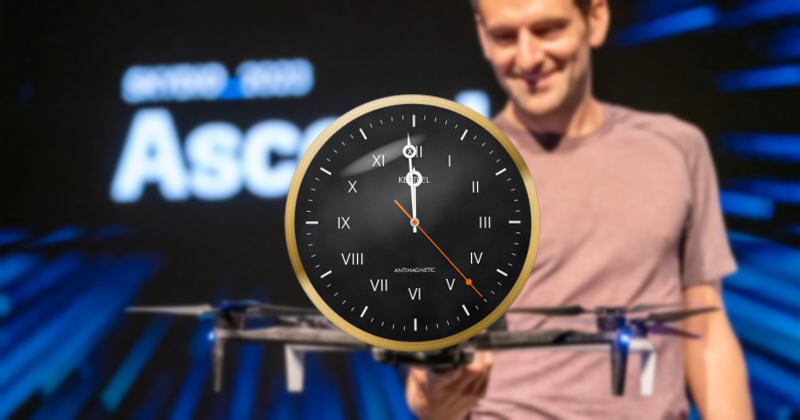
11:59:23
